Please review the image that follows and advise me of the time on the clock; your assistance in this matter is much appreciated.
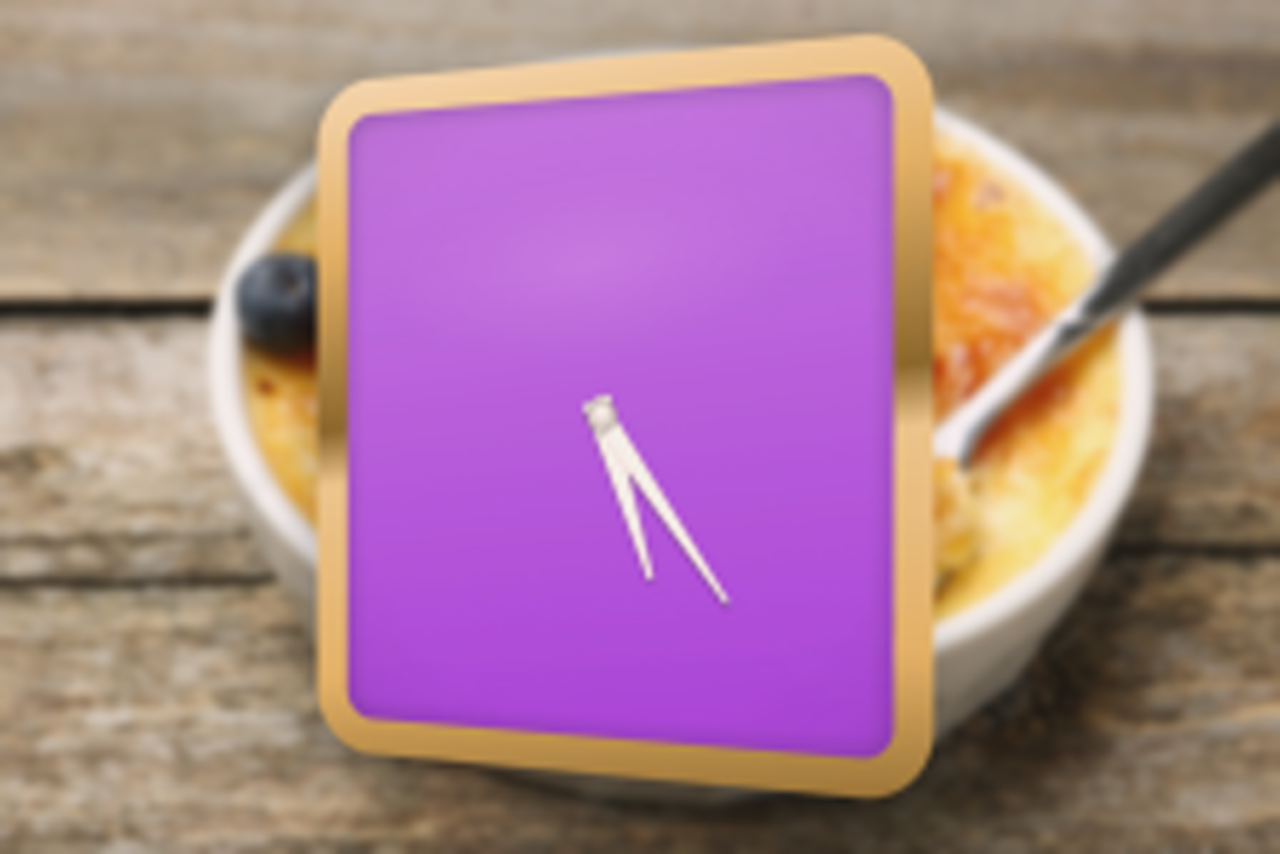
5:24
